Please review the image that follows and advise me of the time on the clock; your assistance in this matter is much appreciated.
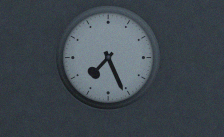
7:26
